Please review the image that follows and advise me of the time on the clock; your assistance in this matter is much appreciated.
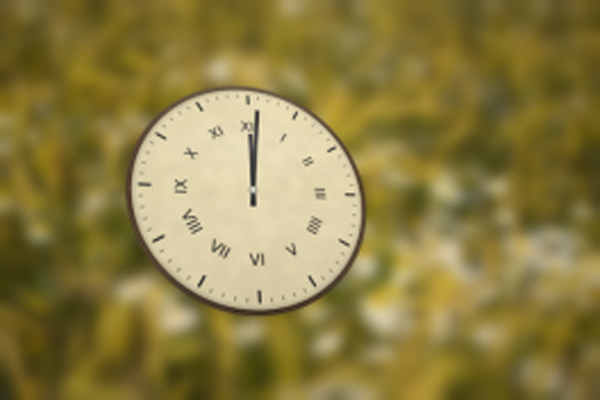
12:01
